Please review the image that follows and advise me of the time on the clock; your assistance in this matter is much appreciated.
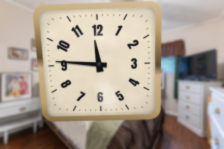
11:46
